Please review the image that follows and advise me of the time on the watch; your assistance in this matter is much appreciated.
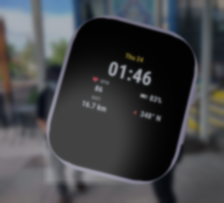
1:46
